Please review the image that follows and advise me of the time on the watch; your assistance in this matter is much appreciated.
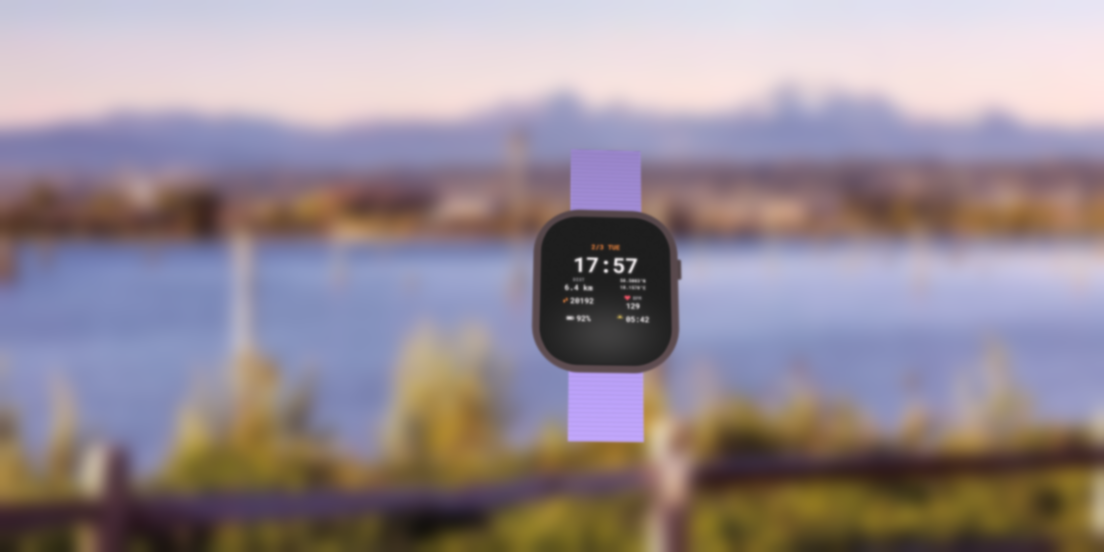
17:57
